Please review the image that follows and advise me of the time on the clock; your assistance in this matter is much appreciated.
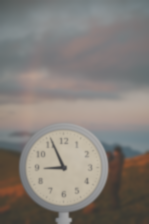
8:56
